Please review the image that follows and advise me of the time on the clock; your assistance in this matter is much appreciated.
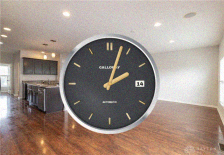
2:03
